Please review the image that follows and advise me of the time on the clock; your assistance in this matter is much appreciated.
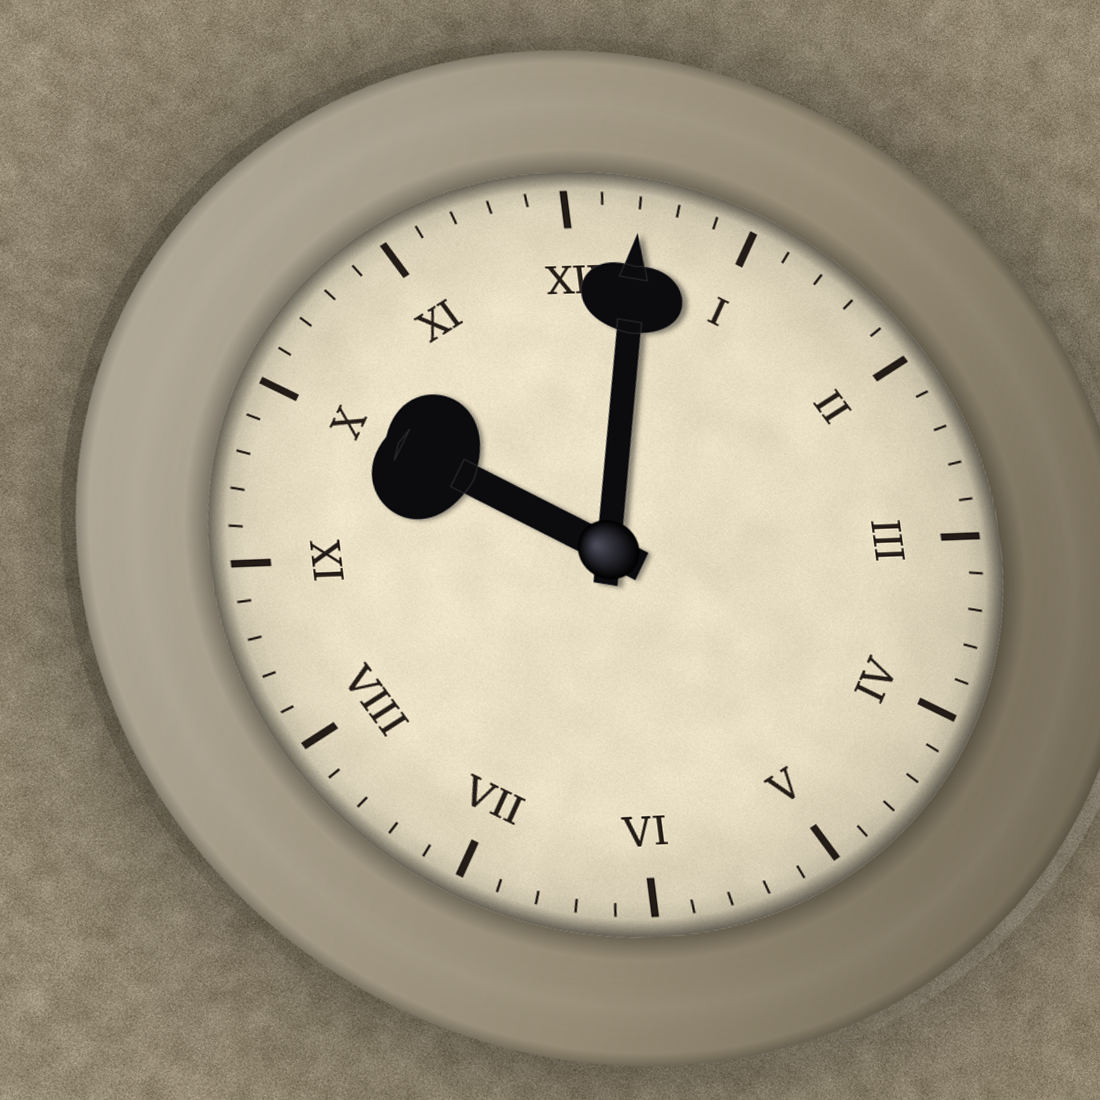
10:02
